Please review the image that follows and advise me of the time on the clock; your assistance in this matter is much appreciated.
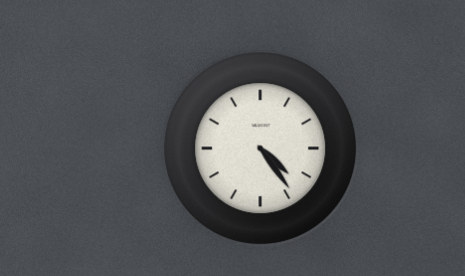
4:24
